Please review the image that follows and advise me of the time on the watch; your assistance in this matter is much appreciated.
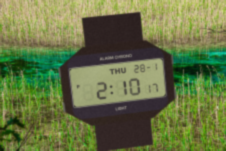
2:10
